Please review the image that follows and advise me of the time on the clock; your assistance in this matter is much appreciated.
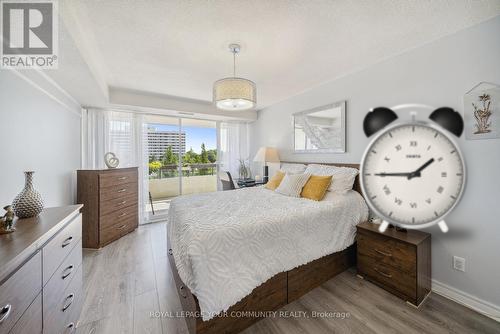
1:45
